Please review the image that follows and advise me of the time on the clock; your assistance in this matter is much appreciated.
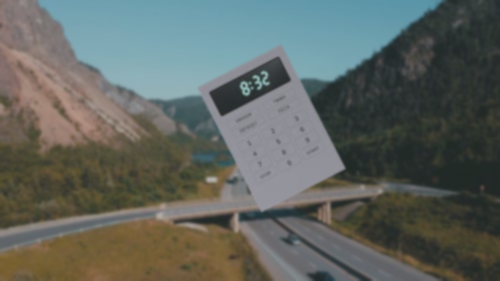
8:32
